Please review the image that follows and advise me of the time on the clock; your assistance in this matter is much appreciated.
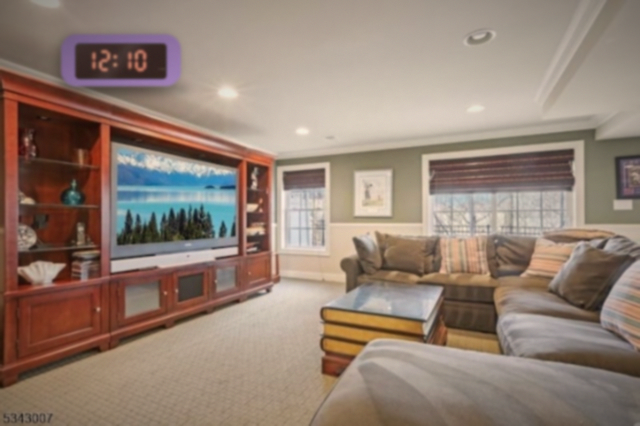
12:10
